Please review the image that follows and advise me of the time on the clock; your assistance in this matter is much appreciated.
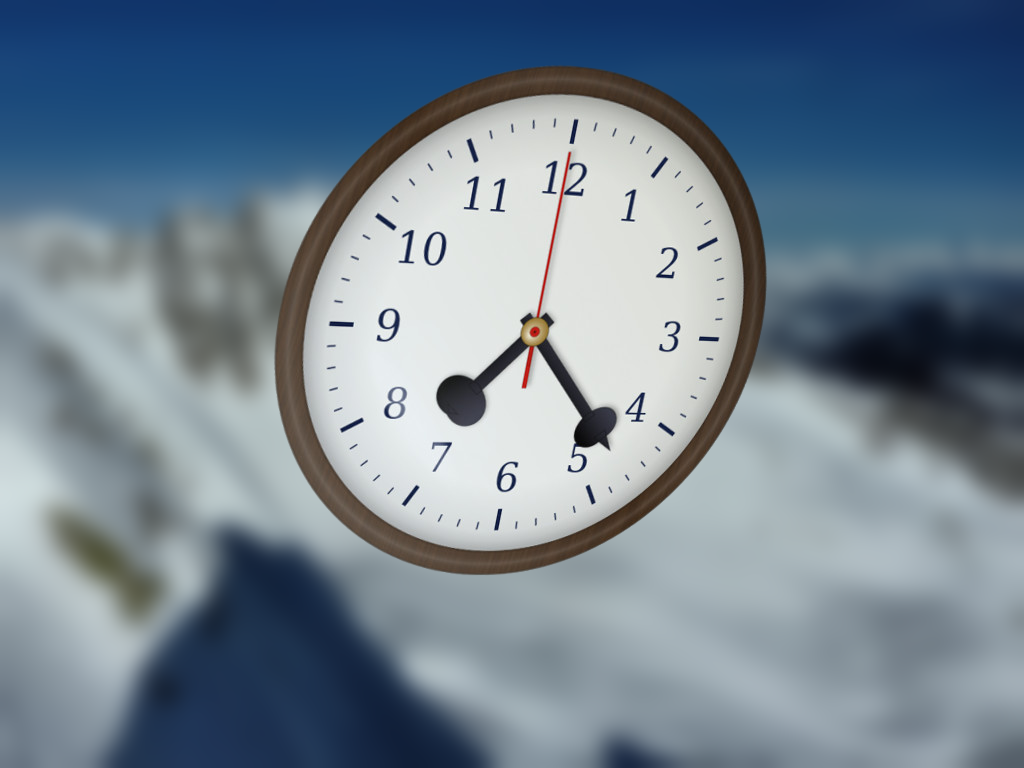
7:23:00
